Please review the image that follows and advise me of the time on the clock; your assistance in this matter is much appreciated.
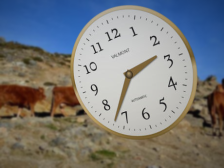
2:37
